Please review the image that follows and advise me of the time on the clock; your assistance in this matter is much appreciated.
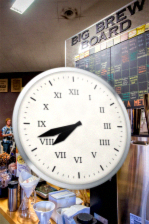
7:42
